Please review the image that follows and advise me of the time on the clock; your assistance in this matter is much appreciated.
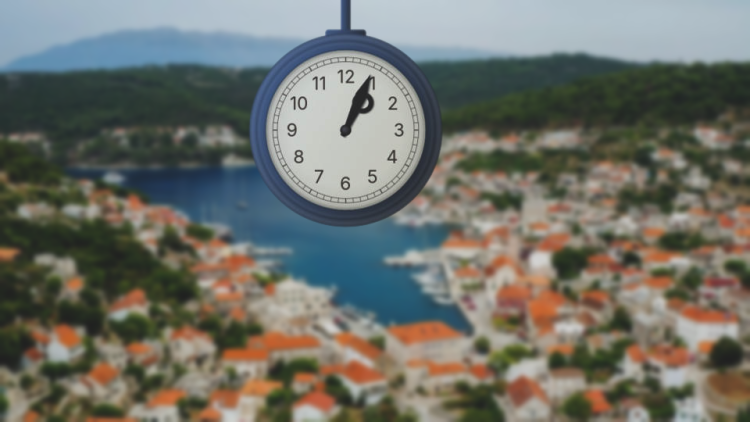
1:04
